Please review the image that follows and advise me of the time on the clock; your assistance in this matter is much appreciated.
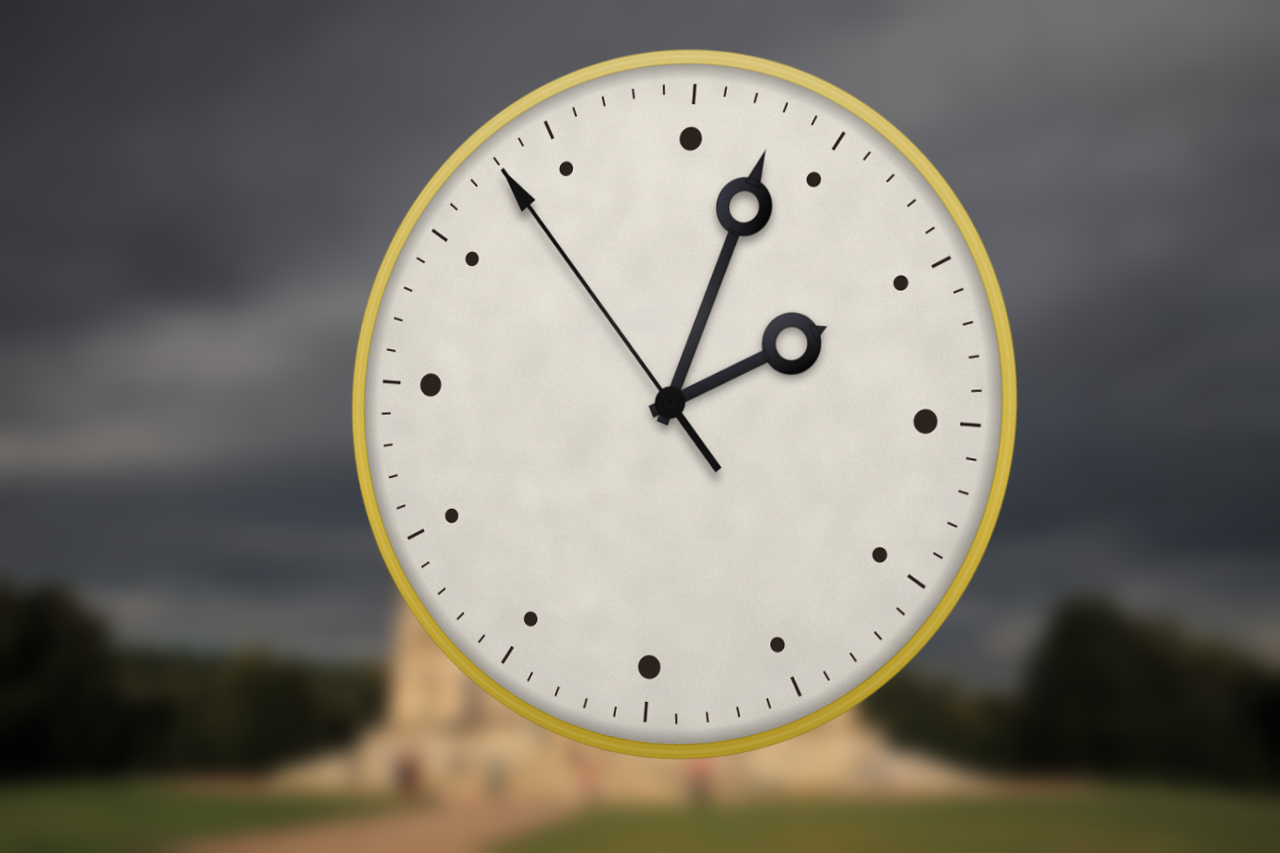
2:02:53
